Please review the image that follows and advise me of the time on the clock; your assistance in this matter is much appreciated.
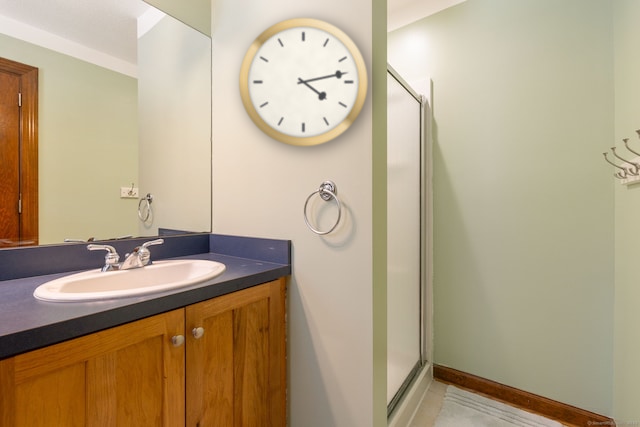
4:13
